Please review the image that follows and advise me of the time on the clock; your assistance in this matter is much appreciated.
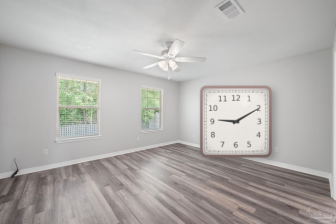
9:10
